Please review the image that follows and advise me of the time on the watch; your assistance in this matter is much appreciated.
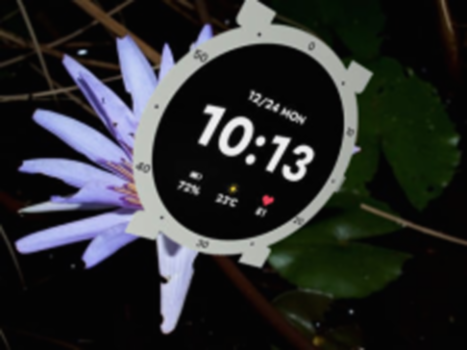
10:13
